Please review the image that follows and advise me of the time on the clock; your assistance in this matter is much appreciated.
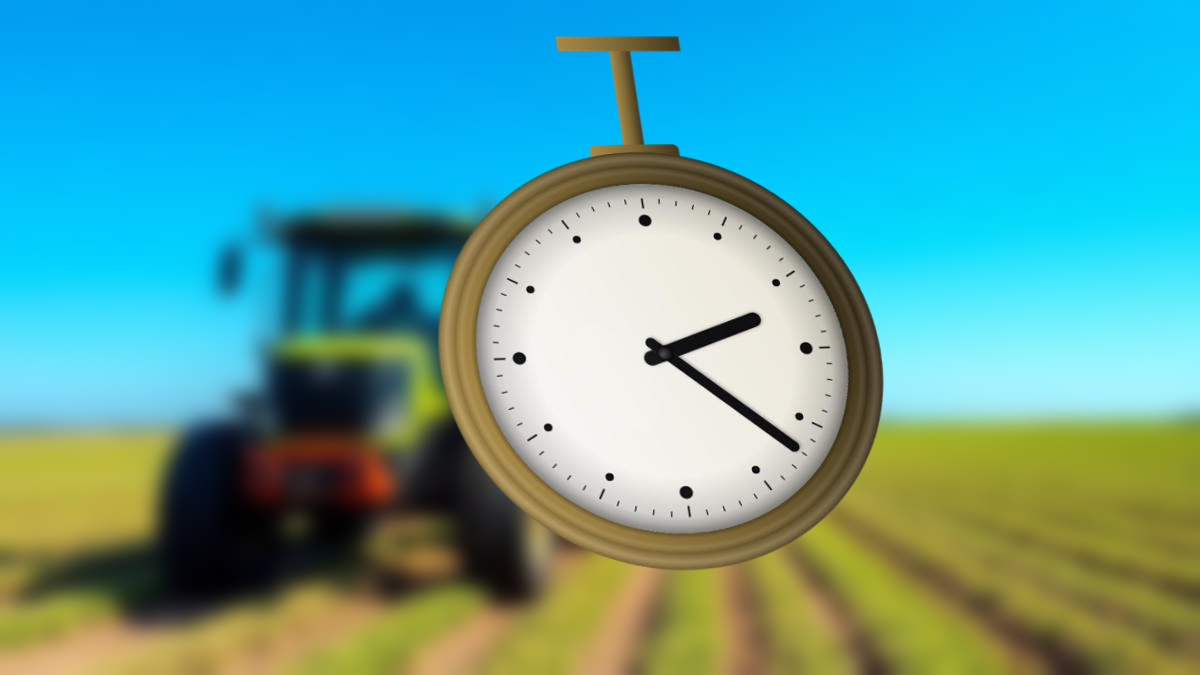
2:22
